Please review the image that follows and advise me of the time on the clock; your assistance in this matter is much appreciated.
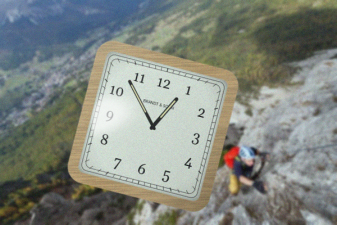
12:53
